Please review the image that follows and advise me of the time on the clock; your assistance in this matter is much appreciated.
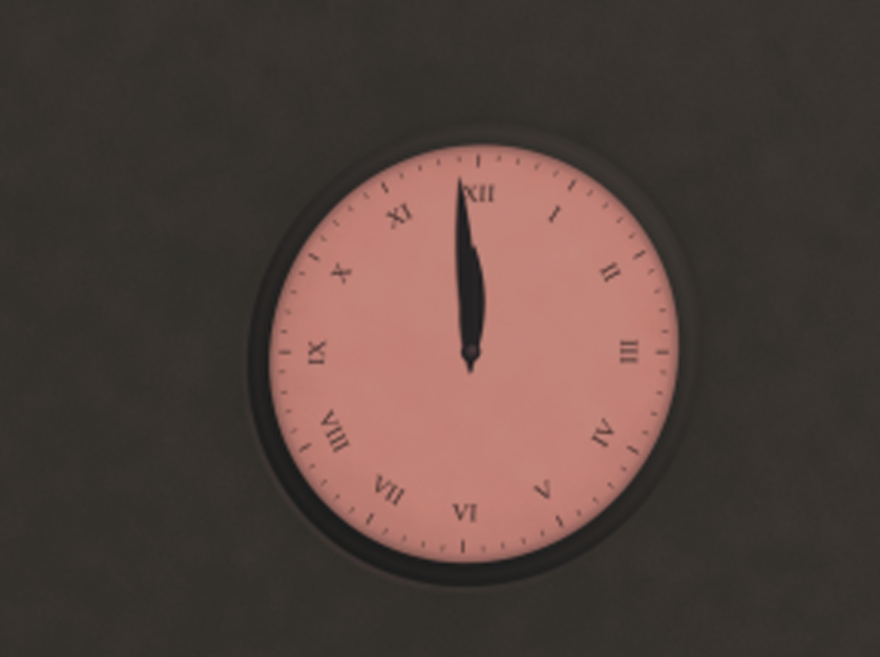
11:59
